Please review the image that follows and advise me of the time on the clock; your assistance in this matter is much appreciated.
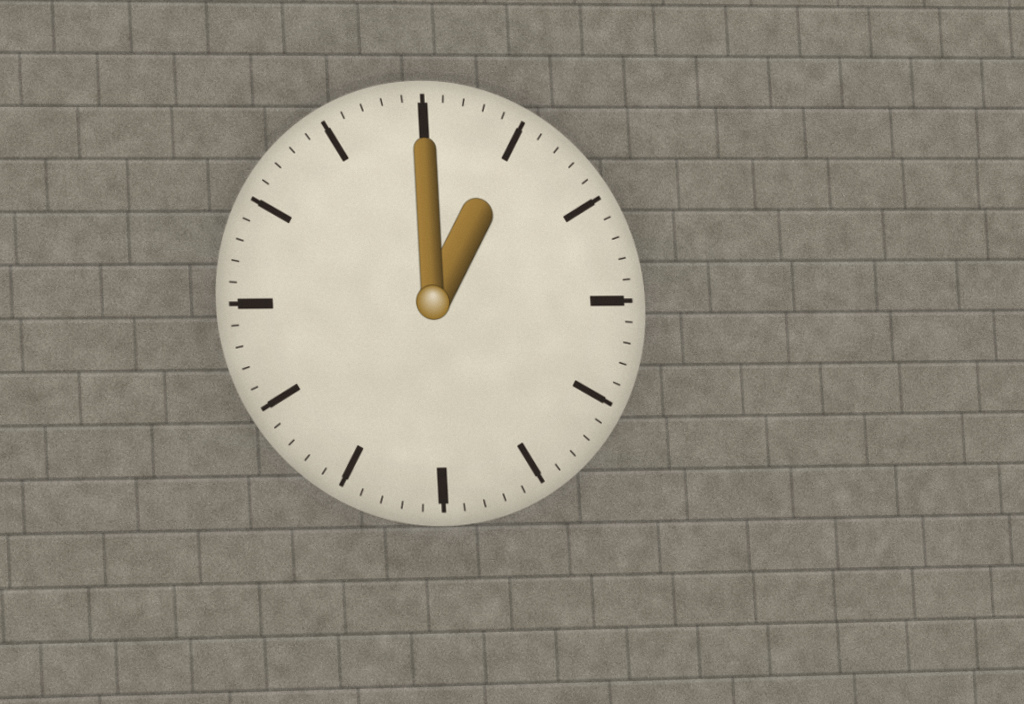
1:00
